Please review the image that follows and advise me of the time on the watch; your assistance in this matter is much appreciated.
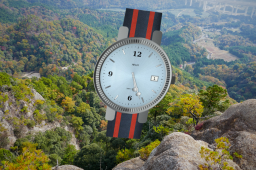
5:26
